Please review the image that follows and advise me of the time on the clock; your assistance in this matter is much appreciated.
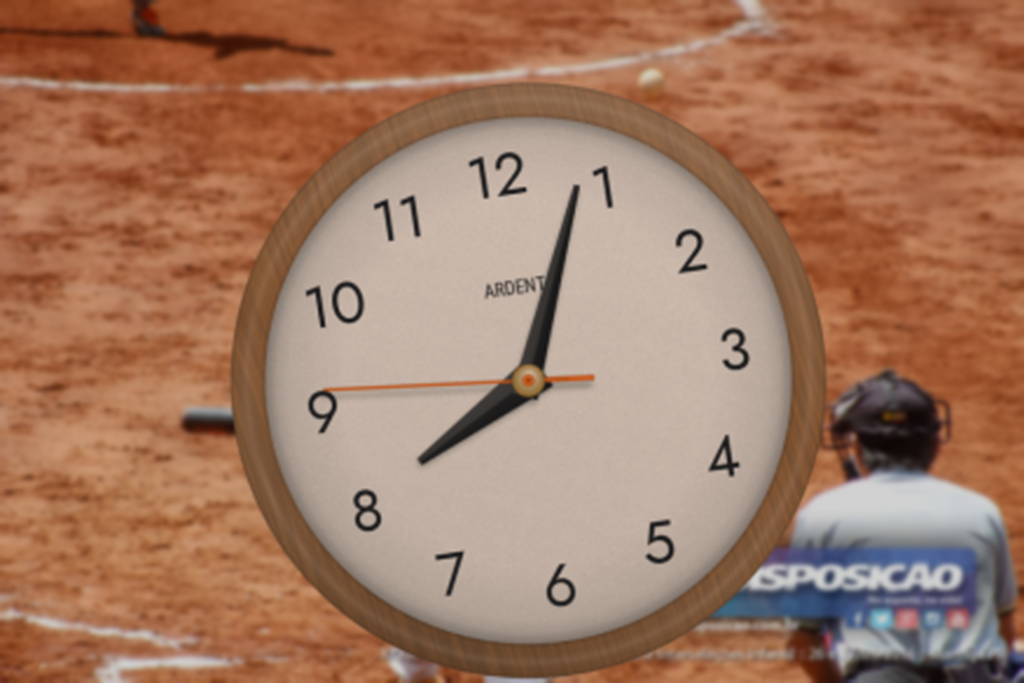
8:03:46
